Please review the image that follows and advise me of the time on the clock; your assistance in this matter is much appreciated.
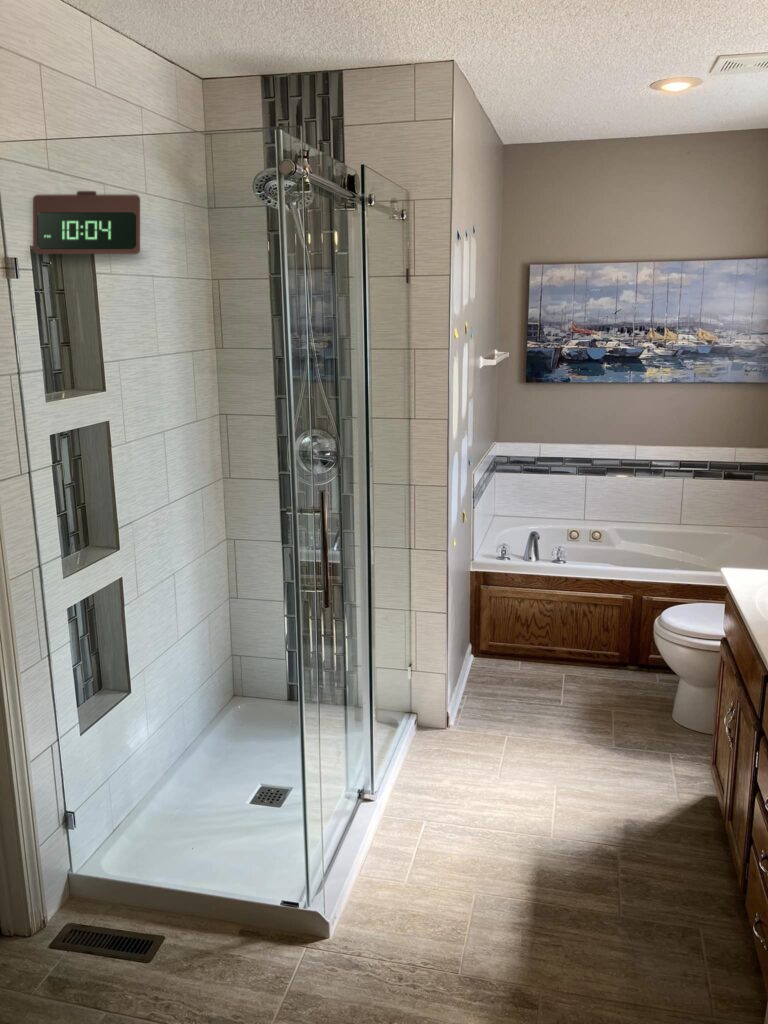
10:04
